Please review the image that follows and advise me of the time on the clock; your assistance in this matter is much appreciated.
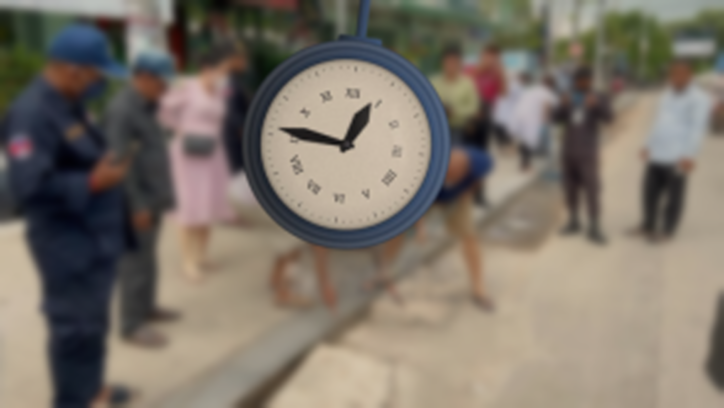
12:46
